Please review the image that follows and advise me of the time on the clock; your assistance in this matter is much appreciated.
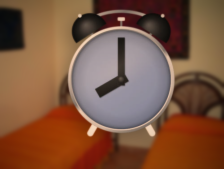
8:00
